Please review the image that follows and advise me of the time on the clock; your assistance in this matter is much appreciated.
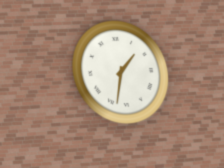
1:33
